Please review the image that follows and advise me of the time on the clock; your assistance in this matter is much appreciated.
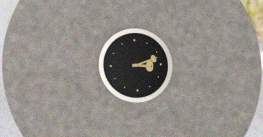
3:12
